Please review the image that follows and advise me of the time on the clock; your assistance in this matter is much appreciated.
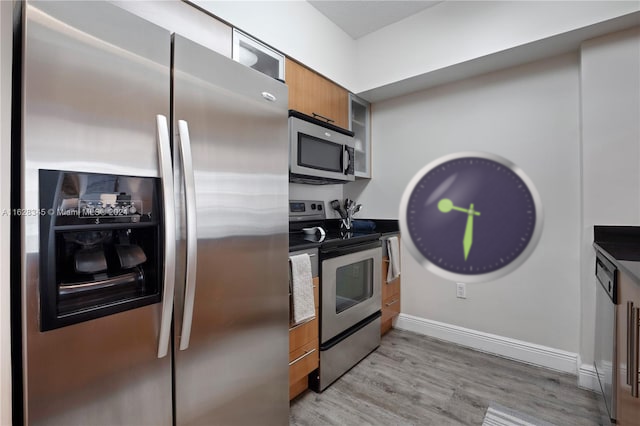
9:31
